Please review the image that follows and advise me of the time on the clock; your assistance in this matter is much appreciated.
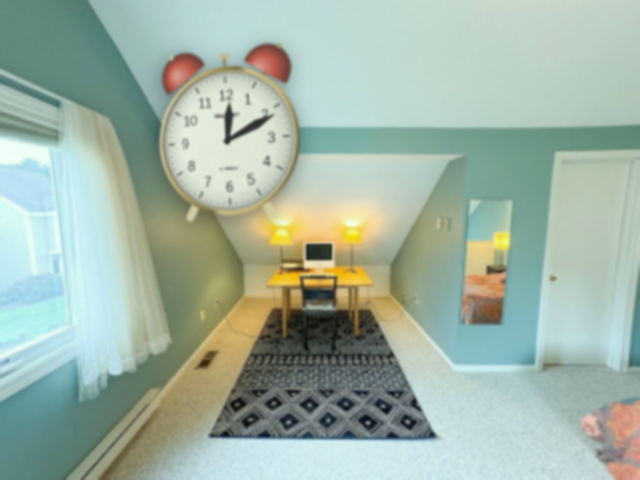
12:11
